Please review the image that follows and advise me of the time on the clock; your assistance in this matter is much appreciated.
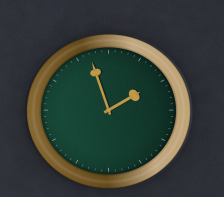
1:57
